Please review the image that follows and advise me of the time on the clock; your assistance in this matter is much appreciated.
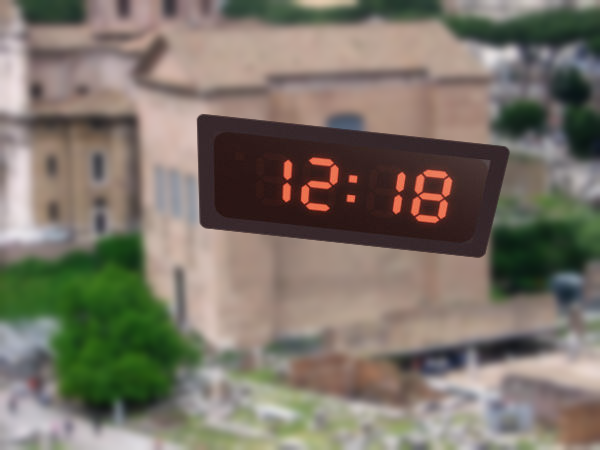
12:18
